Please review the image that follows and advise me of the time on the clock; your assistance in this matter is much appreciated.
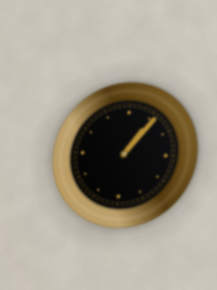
1:06
